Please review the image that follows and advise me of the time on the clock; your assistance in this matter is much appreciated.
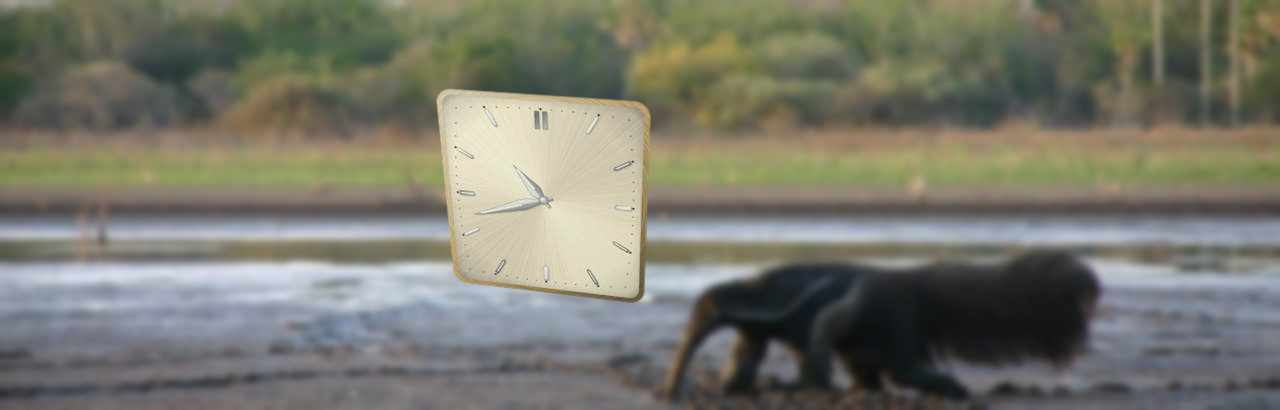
10:42
